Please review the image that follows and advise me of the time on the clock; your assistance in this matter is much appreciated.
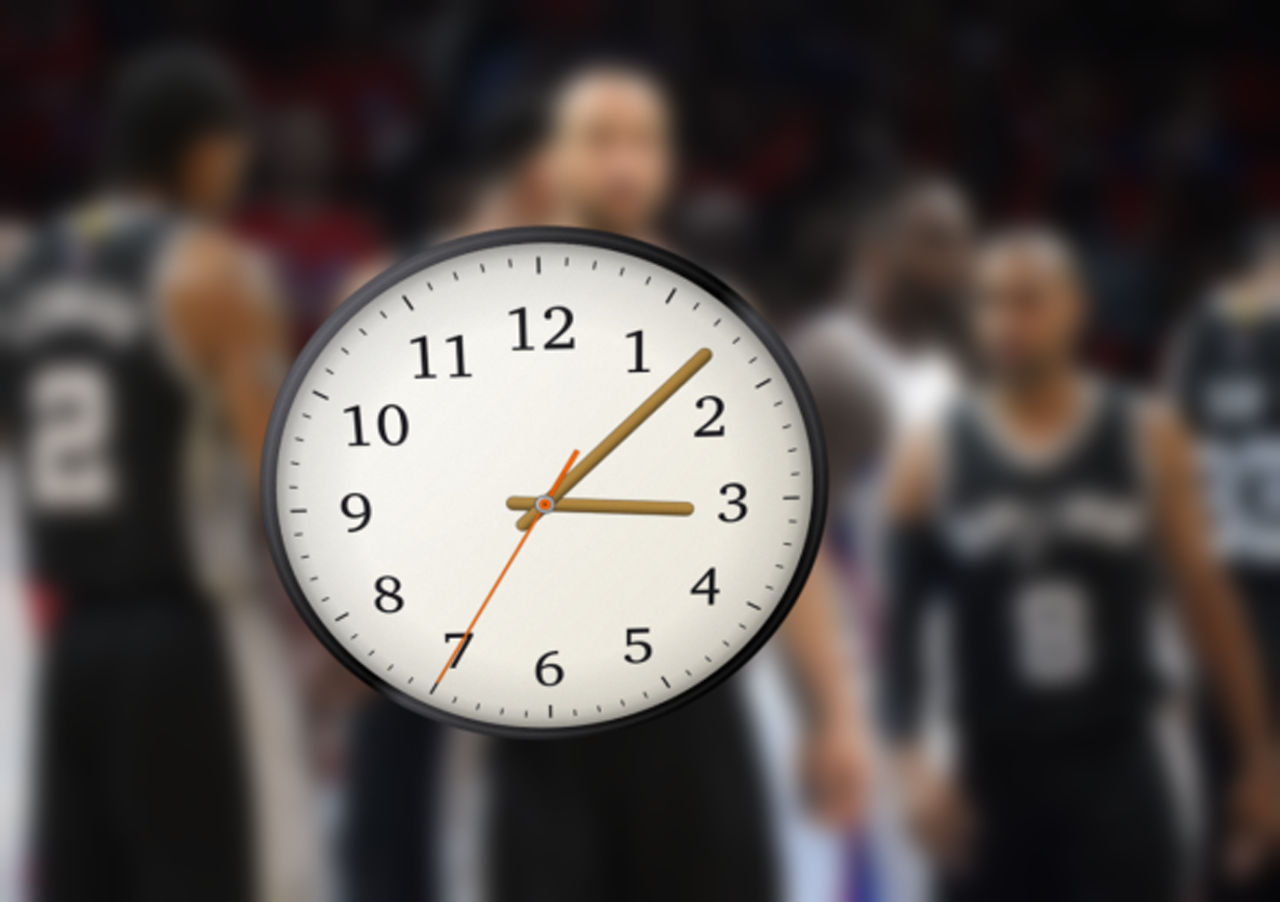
3:07:35
